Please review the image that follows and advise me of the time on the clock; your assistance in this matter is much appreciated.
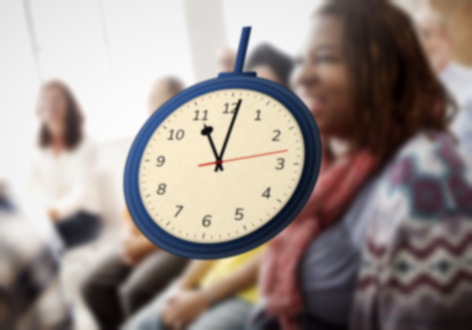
11:01:13
